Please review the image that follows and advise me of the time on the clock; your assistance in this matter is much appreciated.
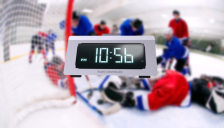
10:56
